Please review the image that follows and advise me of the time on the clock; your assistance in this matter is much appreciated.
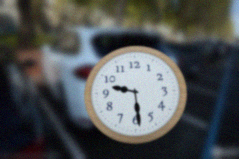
9:29
